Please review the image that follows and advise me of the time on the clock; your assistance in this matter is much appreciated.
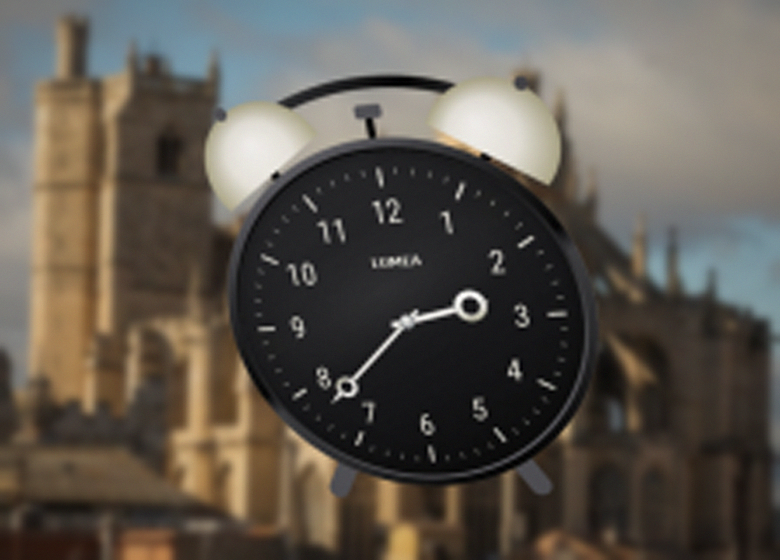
2:38
